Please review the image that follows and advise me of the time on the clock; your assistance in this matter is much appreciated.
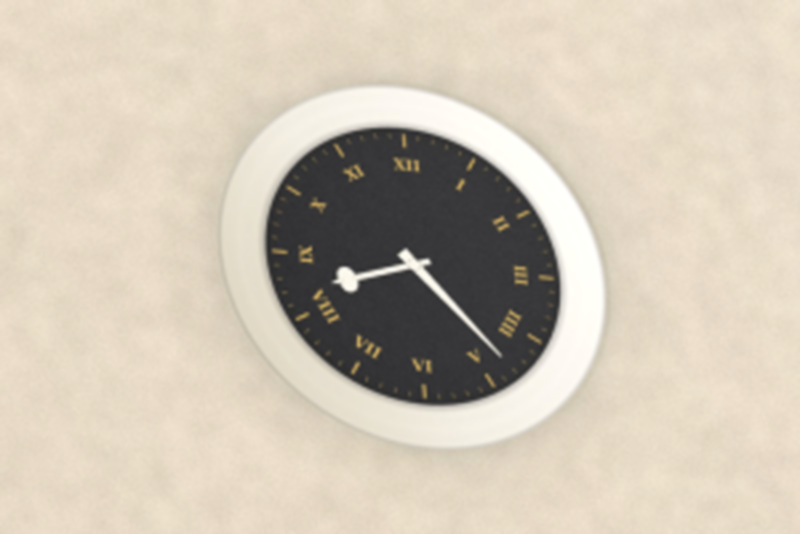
8:23
